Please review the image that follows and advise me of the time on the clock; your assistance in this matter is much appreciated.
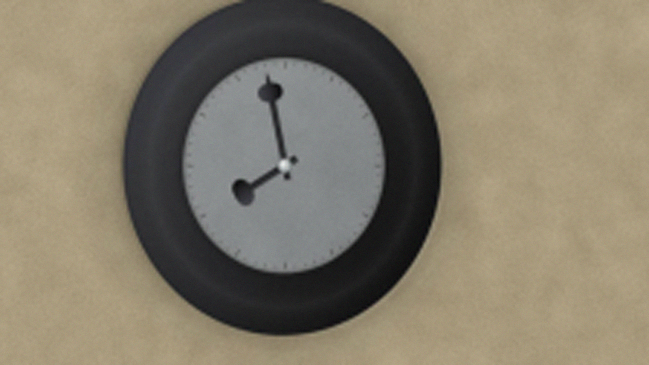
7:58
